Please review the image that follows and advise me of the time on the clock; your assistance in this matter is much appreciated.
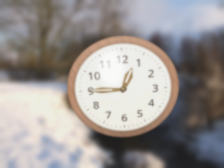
12:45
